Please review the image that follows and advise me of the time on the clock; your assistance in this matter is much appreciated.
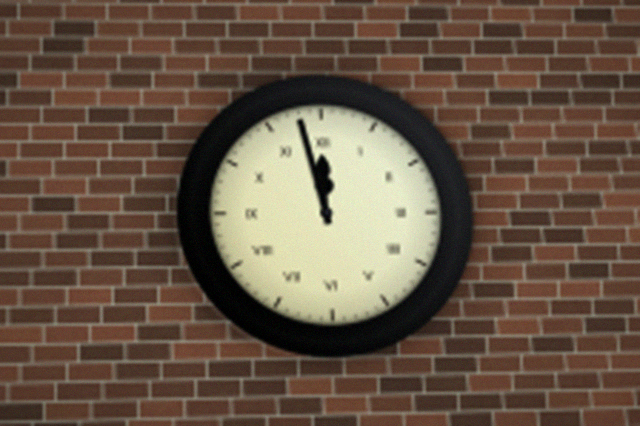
11:58
